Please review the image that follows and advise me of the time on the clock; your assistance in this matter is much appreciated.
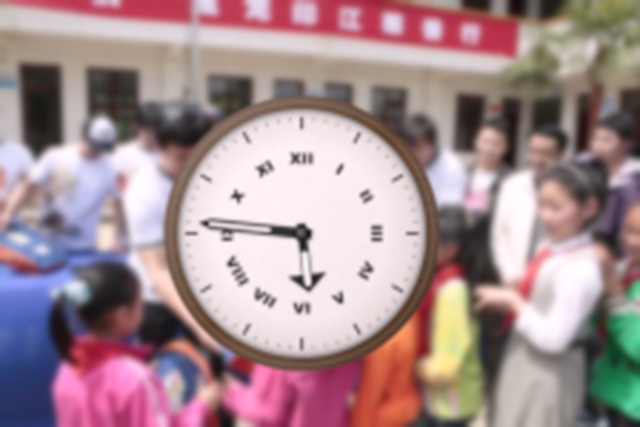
5:46
